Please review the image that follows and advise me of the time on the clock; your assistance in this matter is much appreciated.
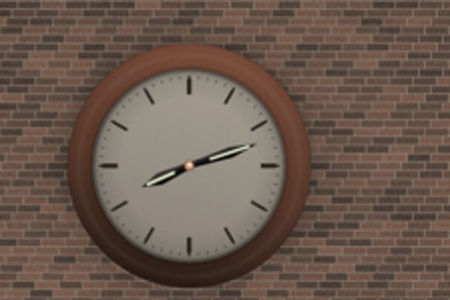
8:12
